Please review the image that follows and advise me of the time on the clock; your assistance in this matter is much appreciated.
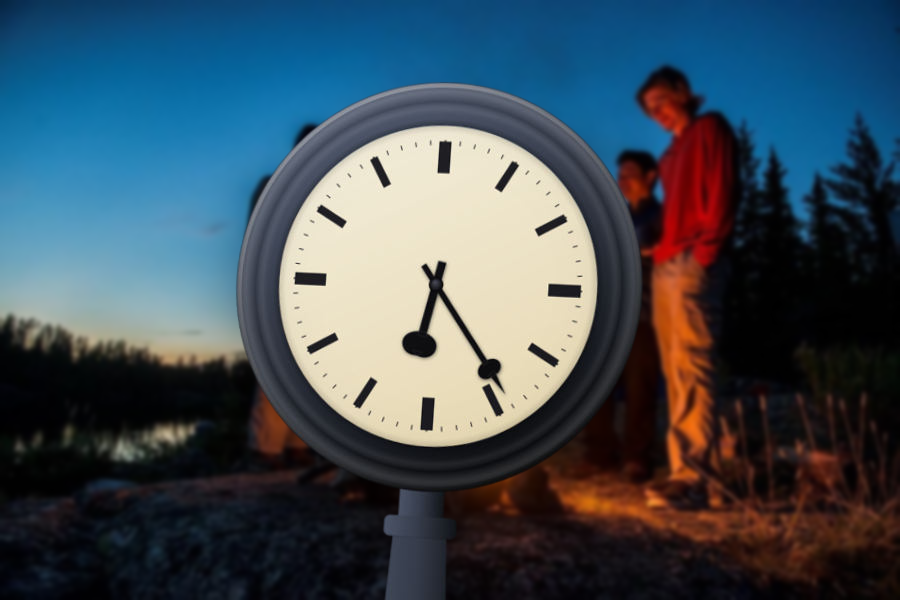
6:24
